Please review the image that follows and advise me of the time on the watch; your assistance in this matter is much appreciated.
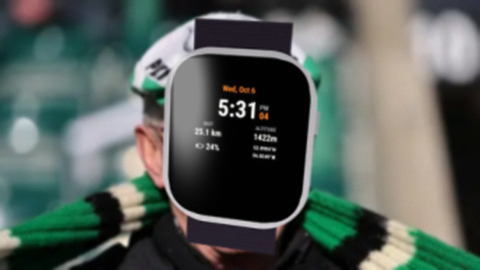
5:31
